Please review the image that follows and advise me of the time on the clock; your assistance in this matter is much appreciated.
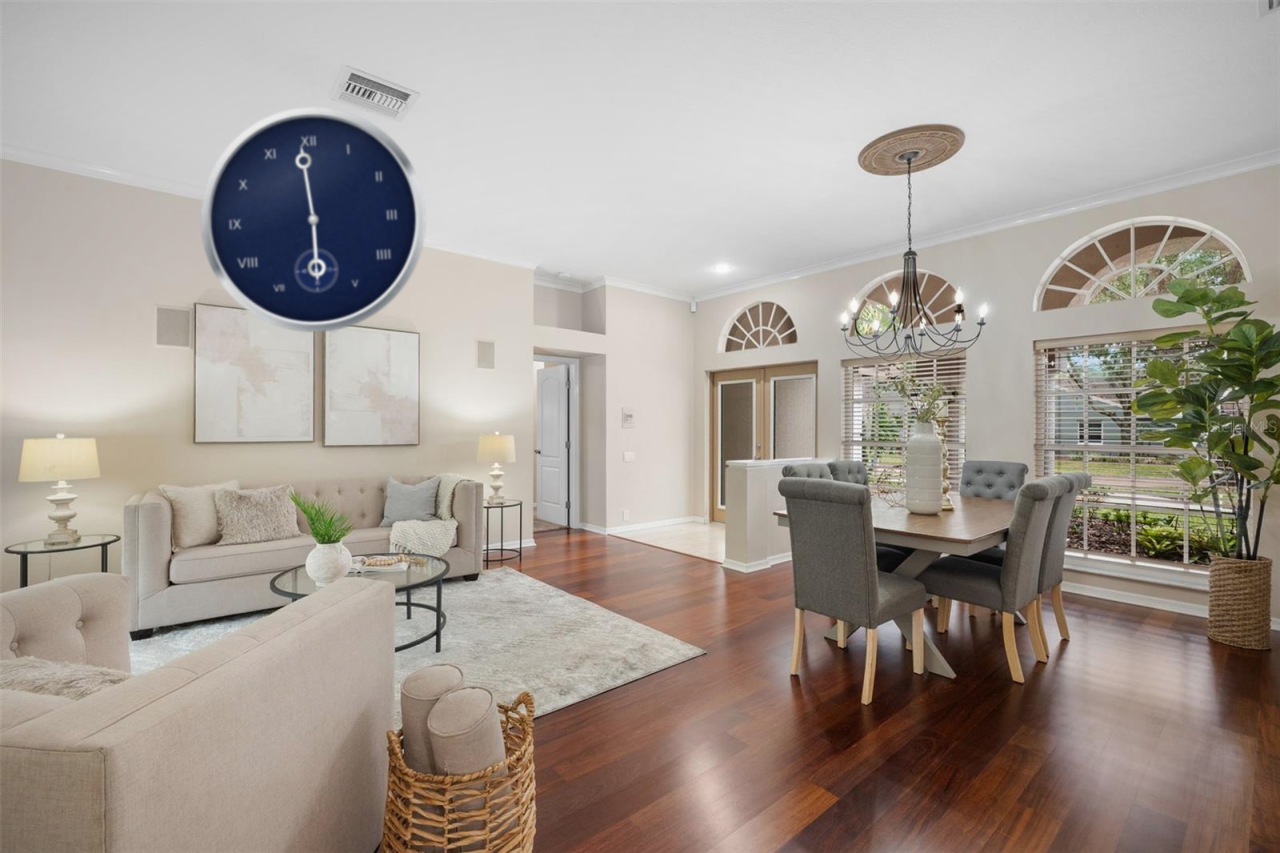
5:59
